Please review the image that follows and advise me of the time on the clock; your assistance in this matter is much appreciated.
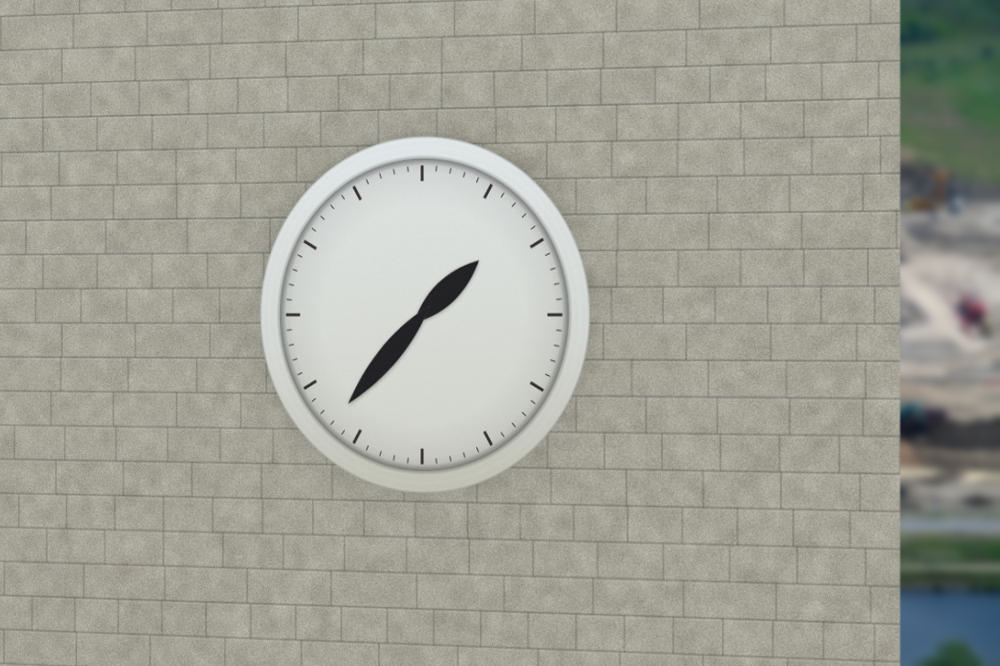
1:37
